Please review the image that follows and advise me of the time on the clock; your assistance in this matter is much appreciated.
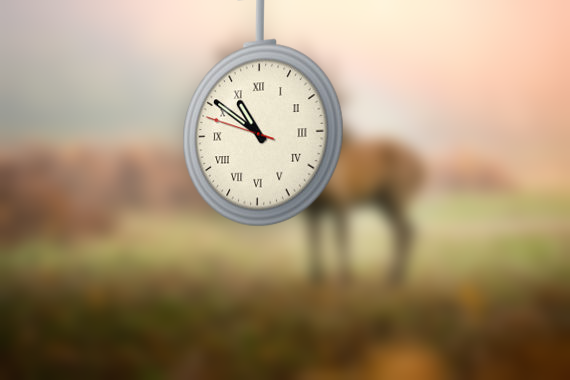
10:50:48
